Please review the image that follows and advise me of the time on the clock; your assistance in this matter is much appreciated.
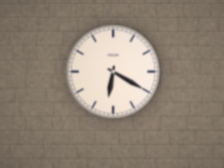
6:20
